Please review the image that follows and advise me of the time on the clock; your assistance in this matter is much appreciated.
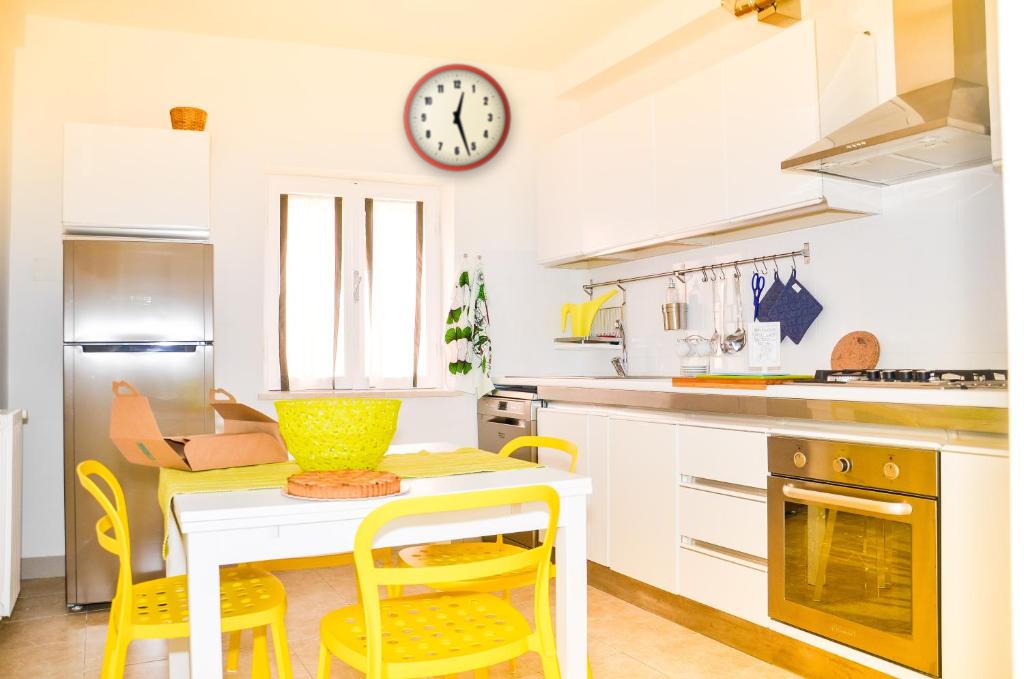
12:27
